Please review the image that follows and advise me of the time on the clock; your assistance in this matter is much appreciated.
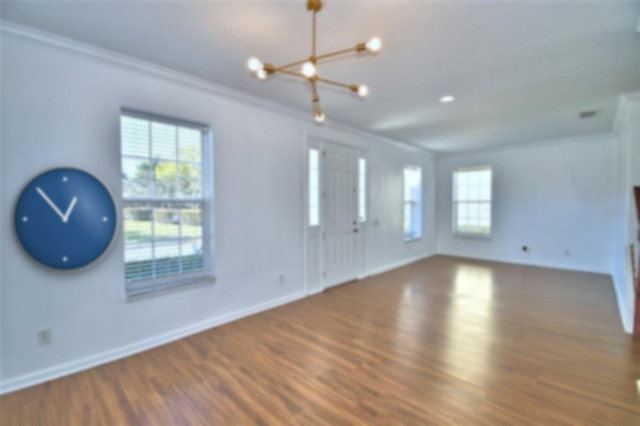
12:53
